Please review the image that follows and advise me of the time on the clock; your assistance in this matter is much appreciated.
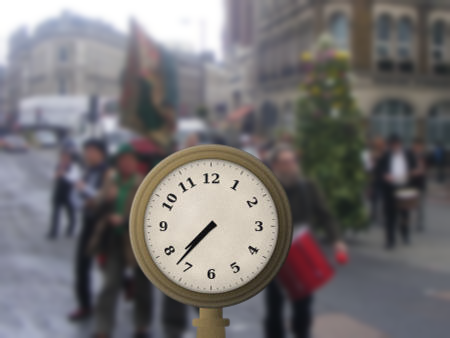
7:37
